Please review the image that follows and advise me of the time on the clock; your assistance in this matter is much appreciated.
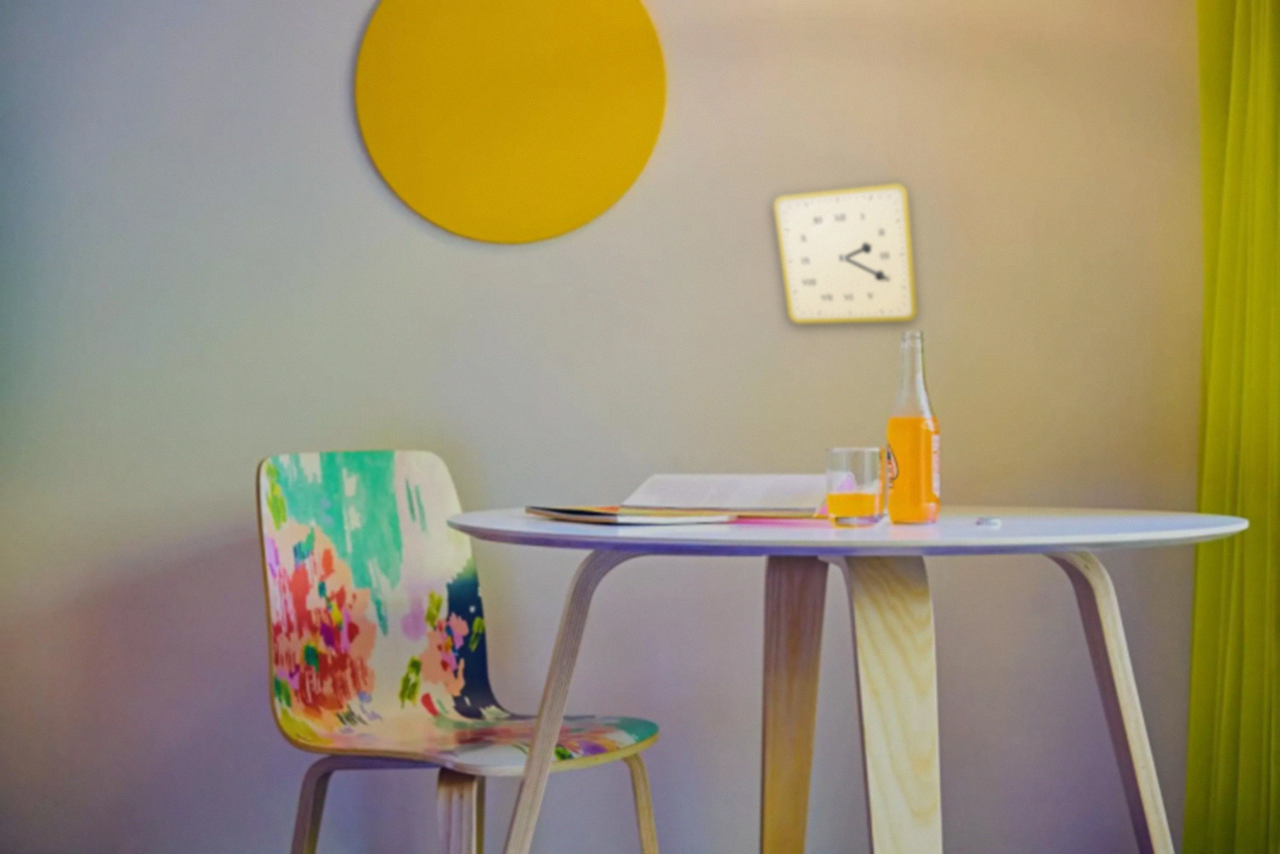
2:20
